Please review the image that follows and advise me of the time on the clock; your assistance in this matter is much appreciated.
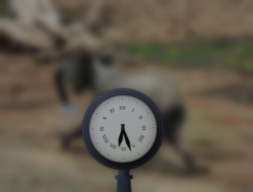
6:27
